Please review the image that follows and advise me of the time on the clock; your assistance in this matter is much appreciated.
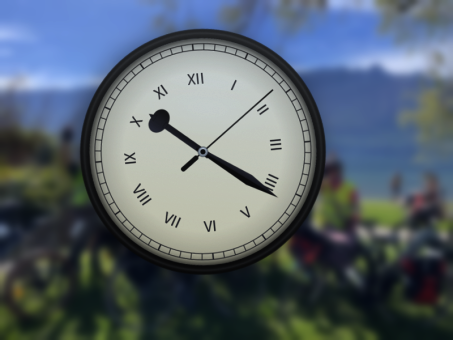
10:21:09
